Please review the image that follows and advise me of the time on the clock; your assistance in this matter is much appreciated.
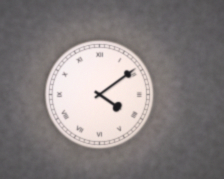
4:09
